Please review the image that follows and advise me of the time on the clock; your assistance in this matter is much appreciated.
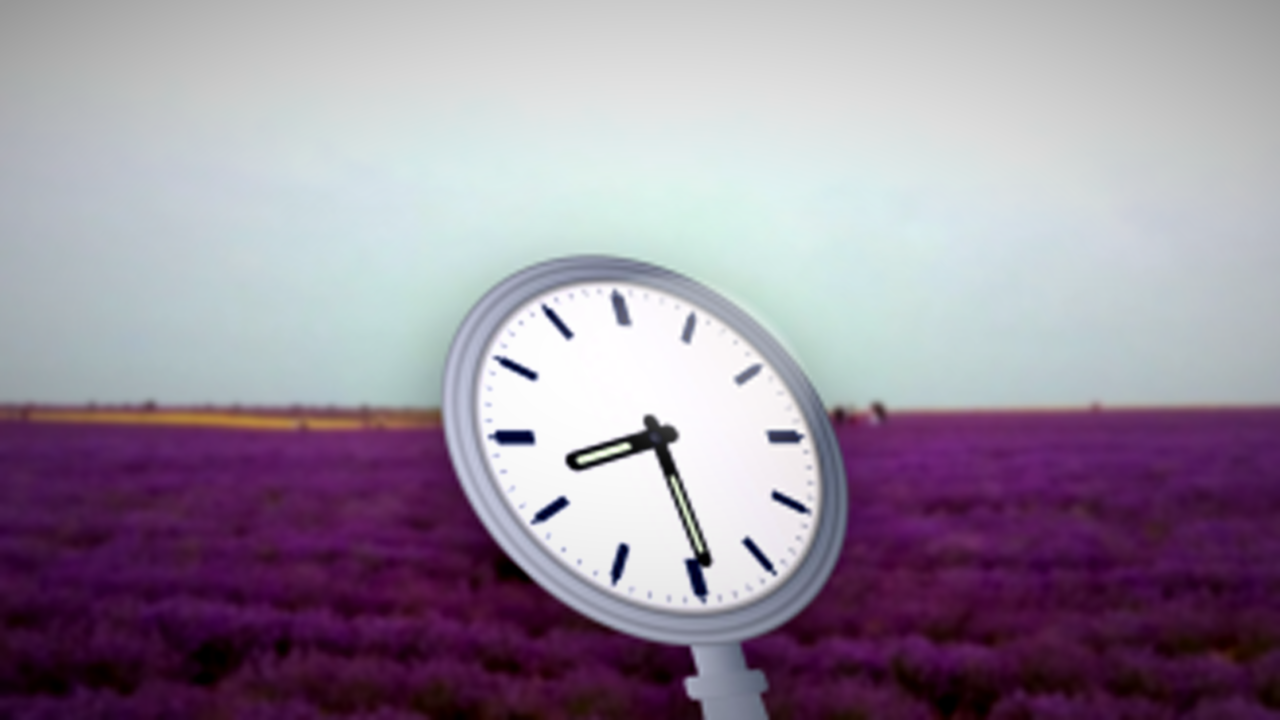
8:29
